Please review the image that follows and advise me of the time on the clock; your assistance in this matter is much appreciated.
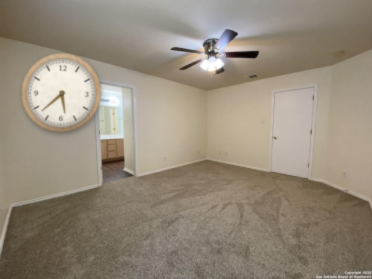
5:38
